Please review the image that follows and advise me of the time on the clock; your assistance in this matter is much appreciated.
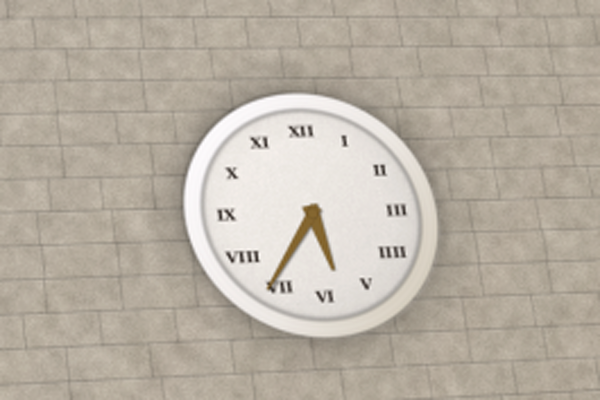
5:36
